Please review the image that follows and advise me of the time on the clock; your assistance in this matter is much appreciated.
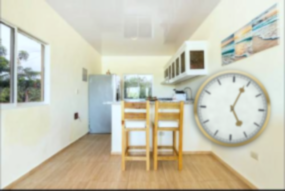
5:04
